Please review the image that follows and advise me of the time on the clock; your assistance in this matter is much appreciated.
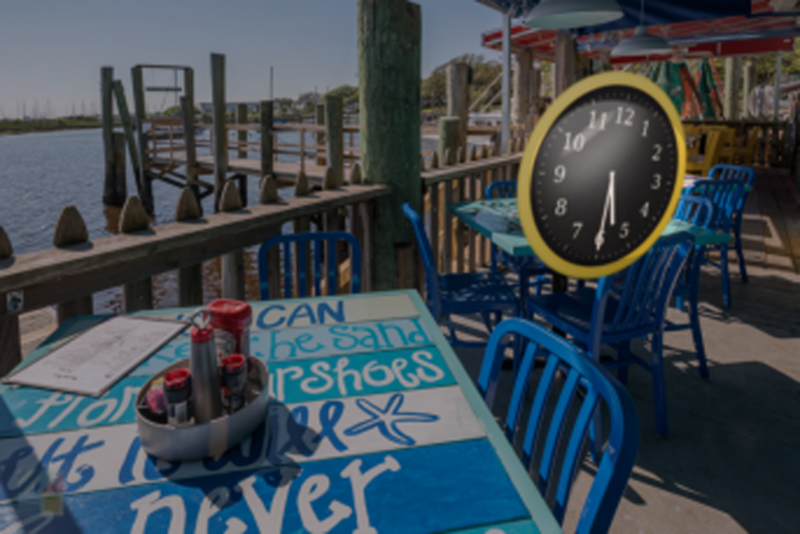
5:30
